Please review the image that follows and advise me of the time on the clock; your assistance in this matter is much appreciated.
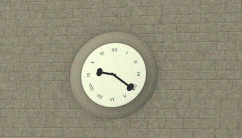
9:21
